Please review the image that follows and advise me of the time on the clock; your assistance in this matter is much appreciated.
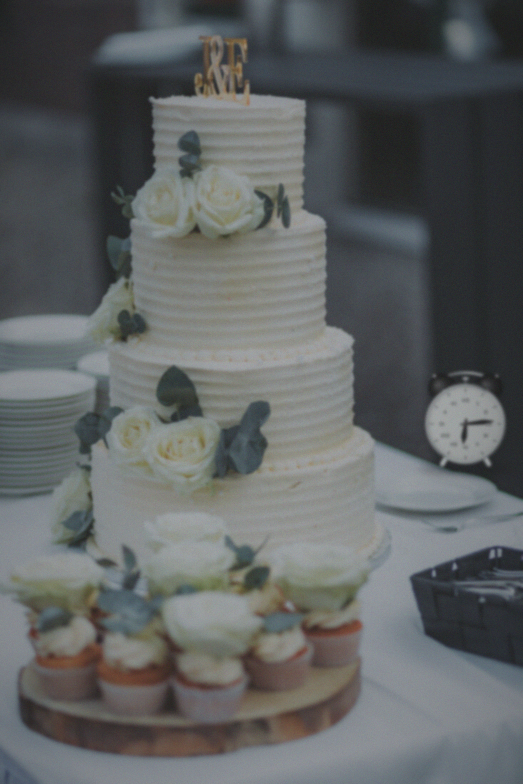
6:14
